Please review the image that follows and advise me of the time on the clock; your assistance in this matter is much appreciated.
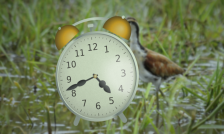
4:42
